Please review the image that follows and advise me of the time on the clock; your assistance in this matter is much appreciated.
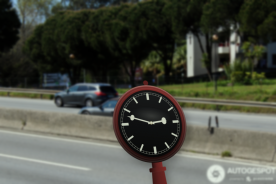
2:48
